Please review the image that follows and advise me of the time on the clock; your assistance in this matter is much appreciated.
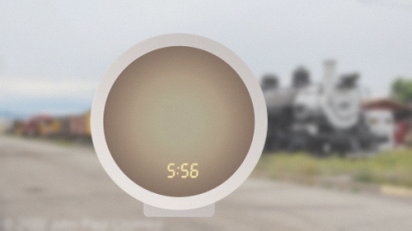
5:56
